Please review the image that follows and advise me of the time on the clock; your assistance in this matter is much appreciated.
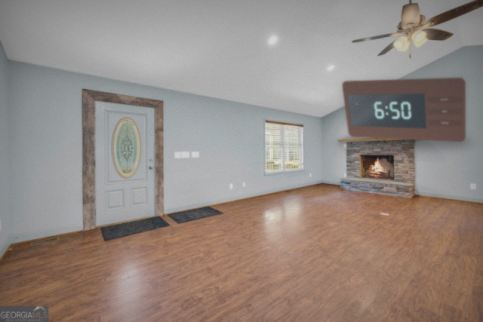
6:50
